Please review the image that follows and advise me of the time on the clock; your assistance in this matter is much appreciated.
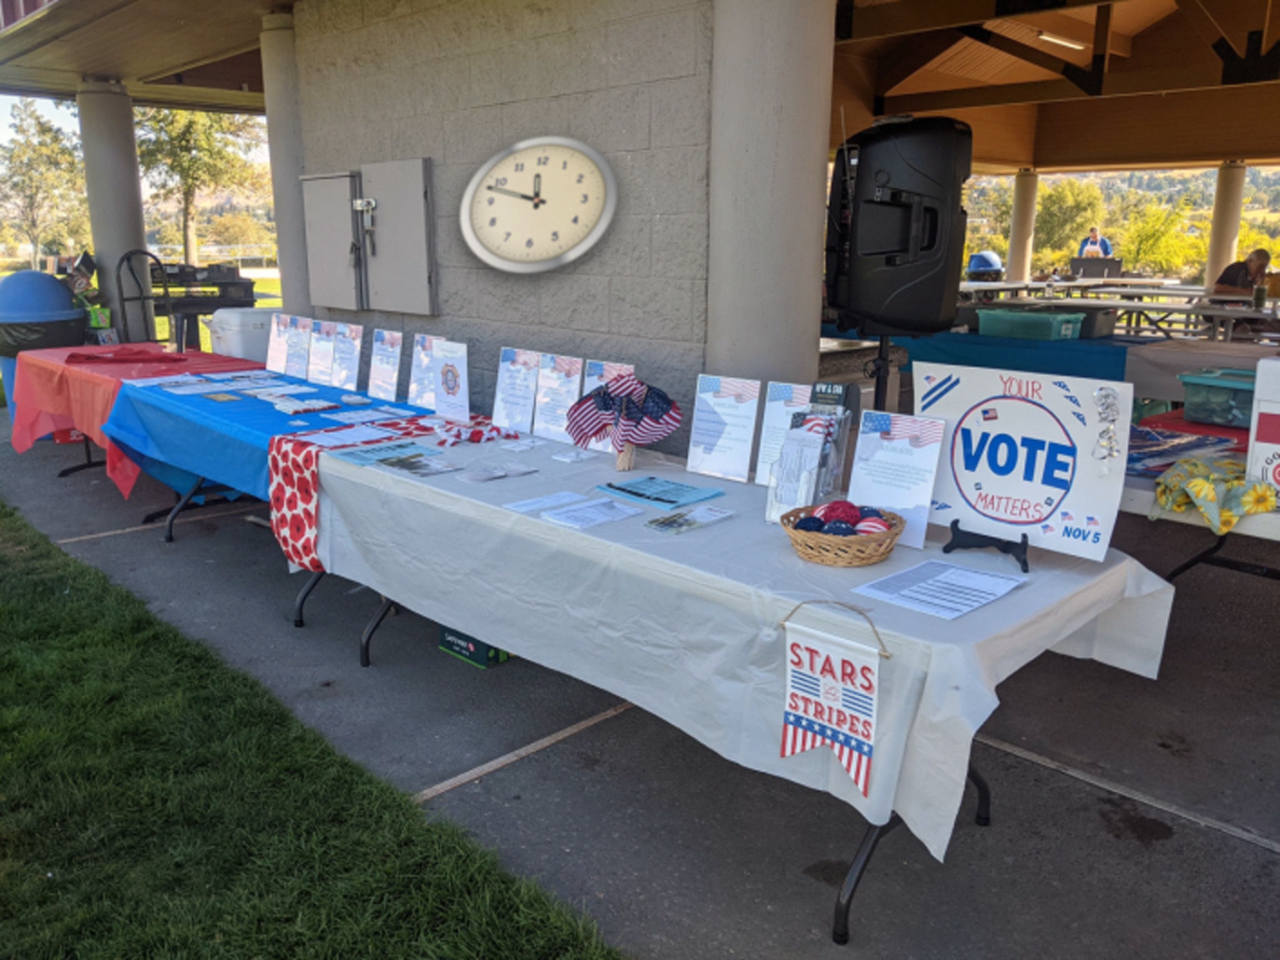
11:48
